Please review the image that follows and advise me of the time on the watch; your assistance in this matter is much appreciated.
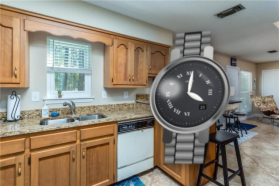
4:01
